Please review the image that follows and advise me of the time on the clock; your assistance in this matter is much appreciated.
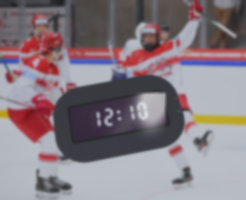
12:10
